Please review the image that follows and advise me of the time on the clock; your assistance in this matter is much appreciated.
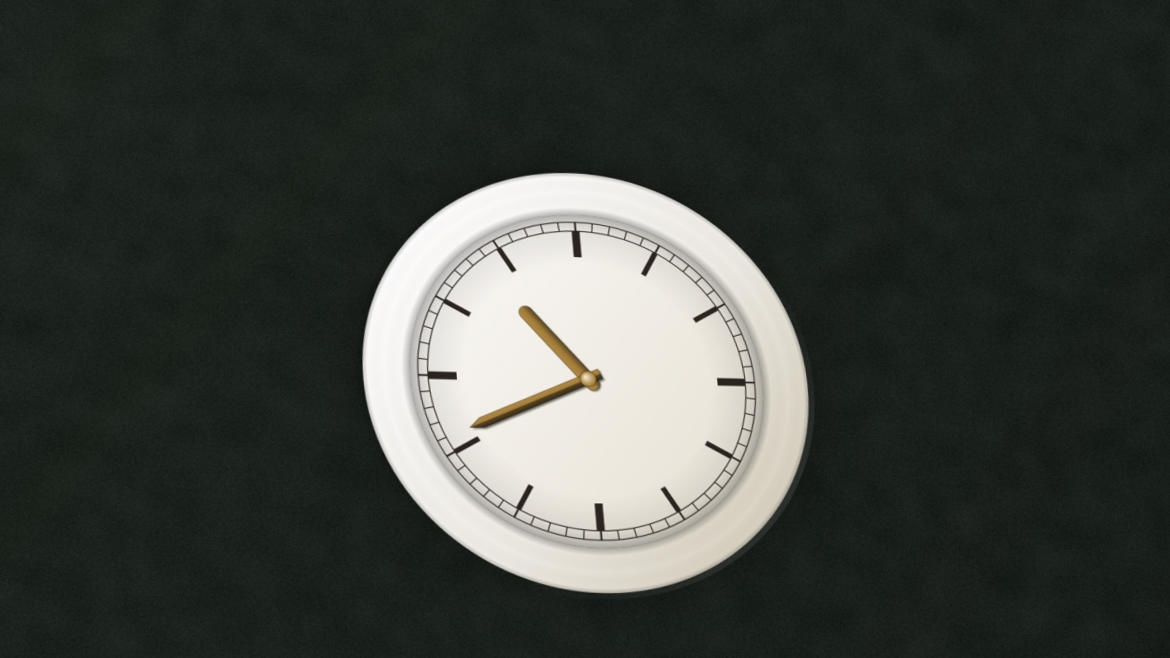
10:41
